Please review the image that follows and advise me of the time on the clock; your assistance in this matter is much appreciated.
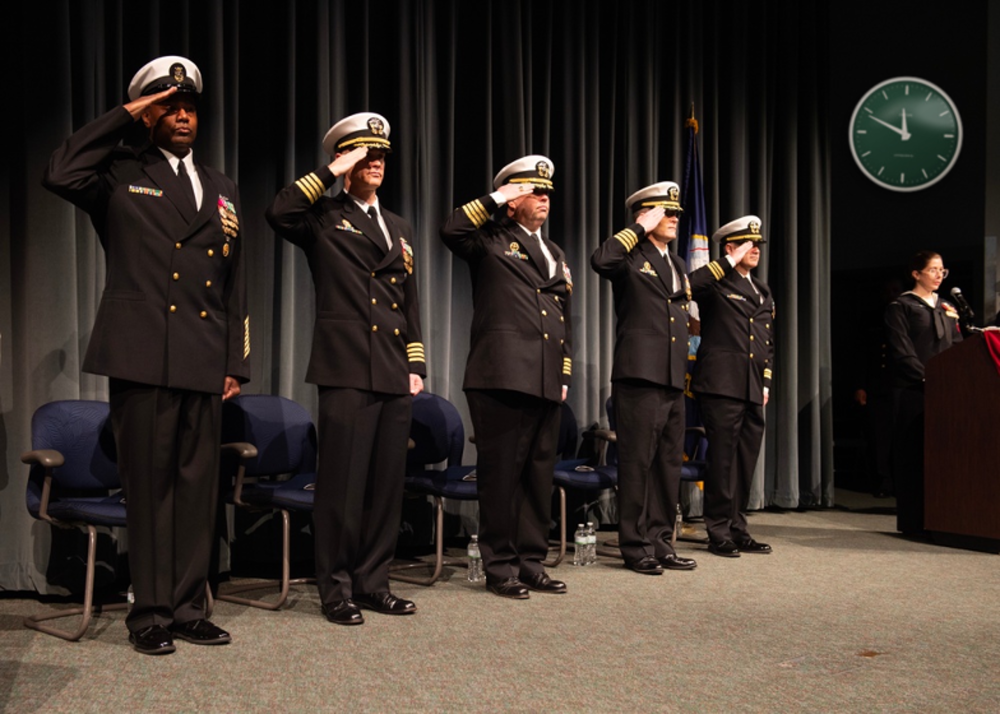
11:49
